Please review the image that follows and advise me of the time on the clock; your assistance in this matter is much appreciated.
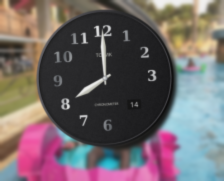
8:00
